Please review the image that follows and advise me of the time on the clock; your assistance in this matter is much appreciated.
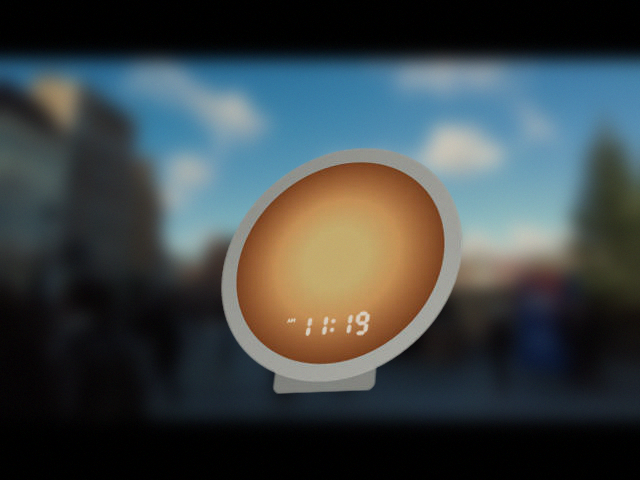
11:19
